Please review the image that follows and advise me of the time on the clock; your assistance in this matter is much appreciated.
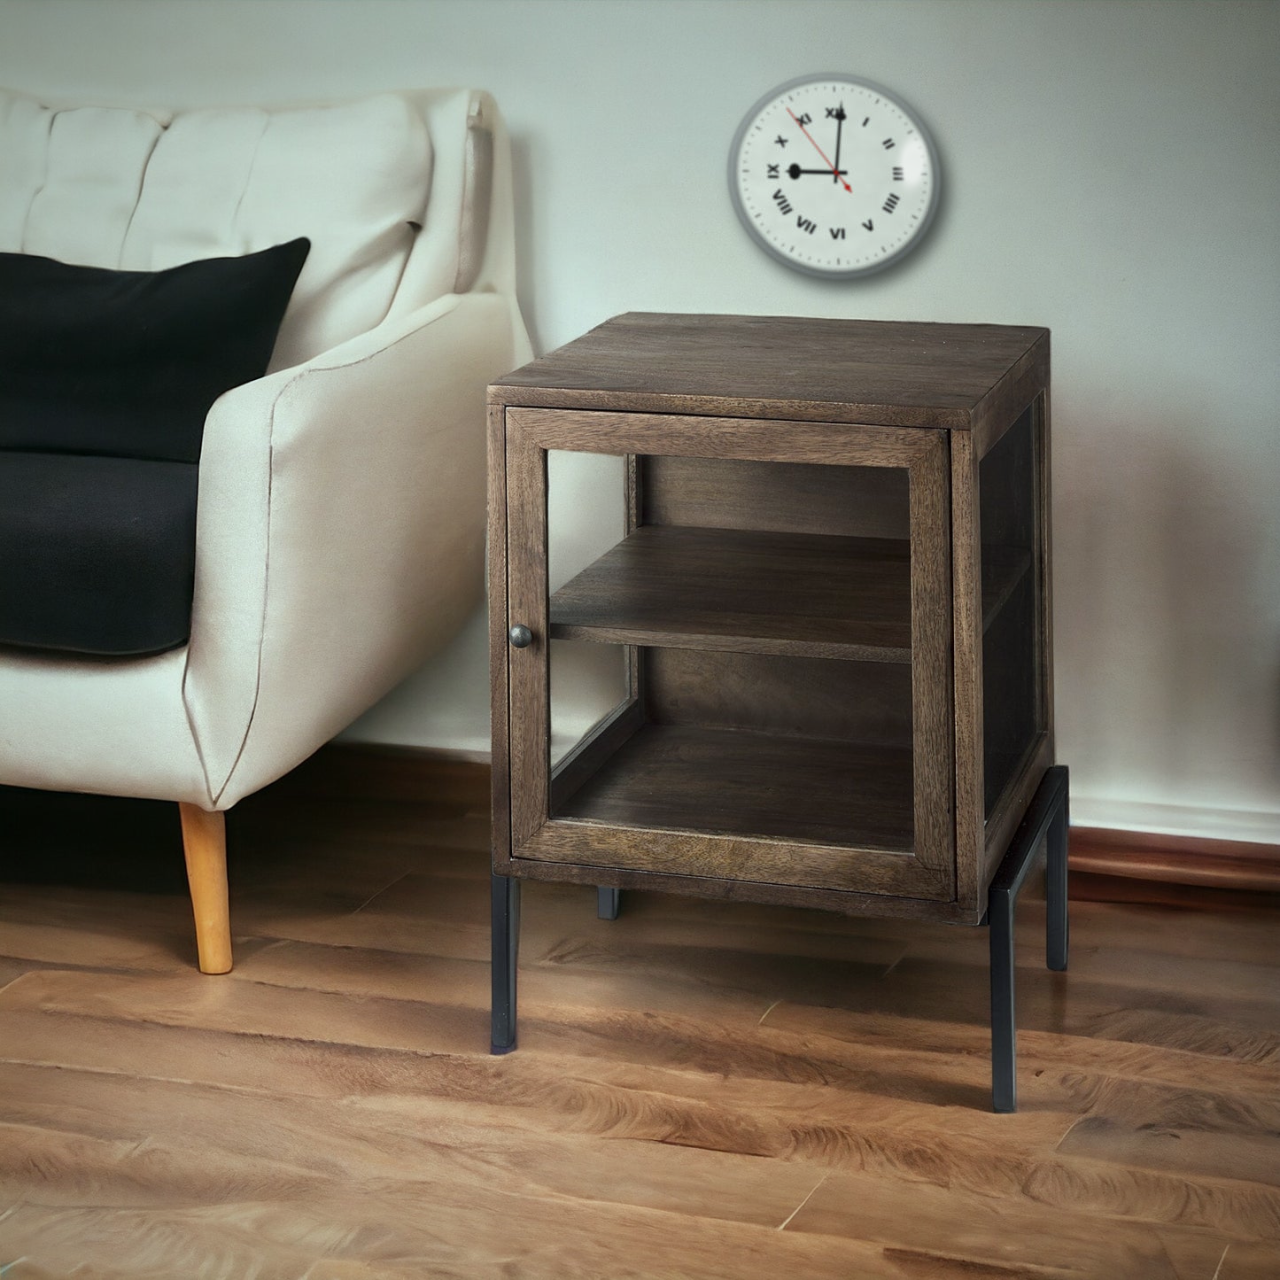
9:00:54
